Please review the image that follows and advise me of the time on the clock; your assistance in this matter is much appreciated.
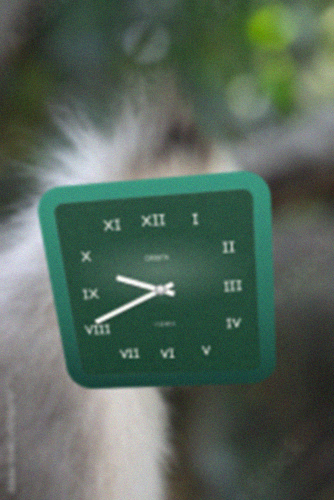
9:41
